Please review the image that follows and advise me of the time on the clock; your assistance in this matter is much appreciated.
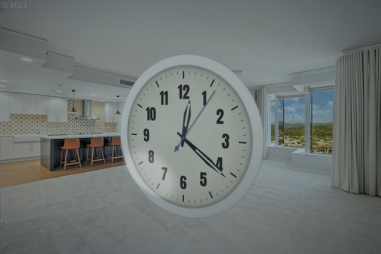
12:21:06
